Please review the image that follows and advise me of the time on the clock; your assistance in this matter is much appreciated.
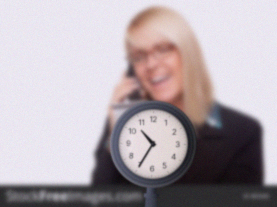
10:35
